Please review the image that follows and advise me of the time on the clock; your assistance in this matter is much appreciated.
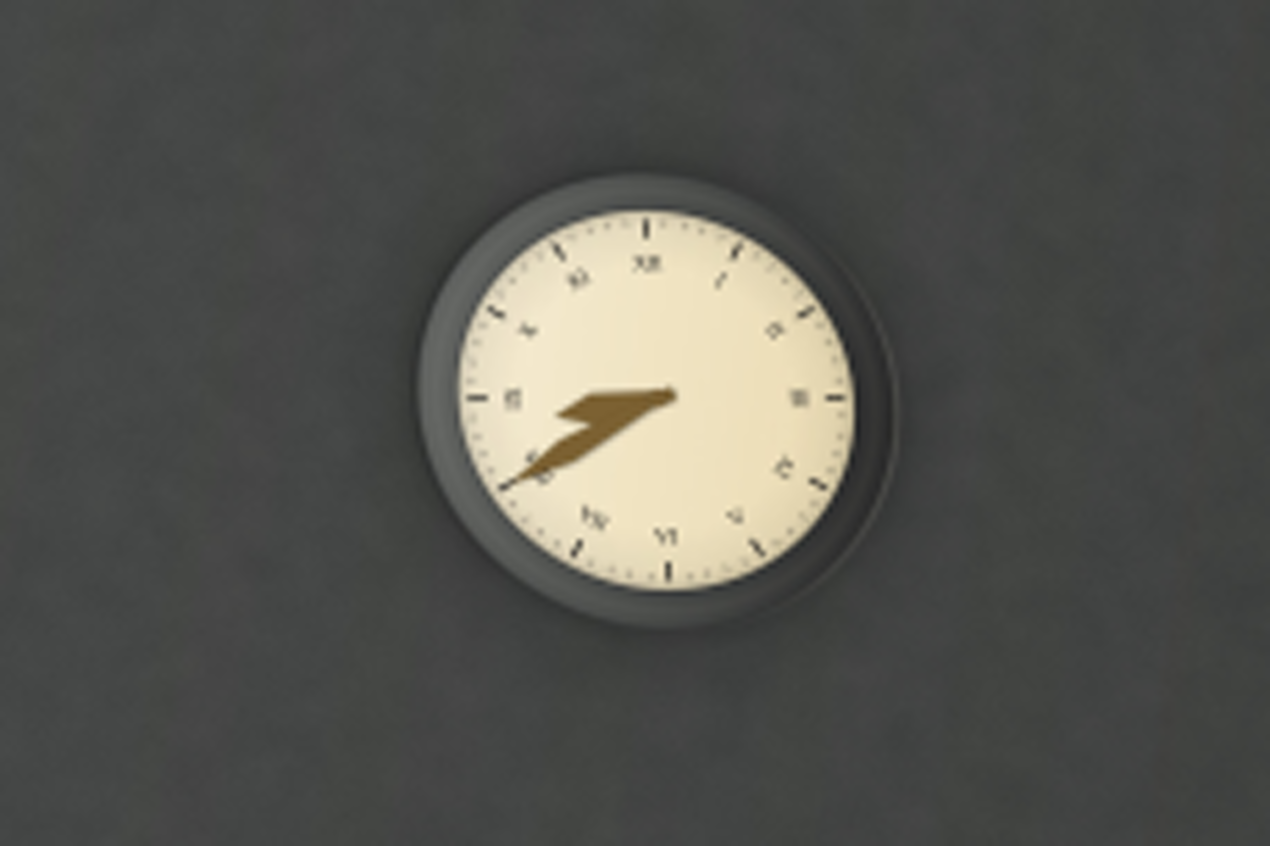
8:40
